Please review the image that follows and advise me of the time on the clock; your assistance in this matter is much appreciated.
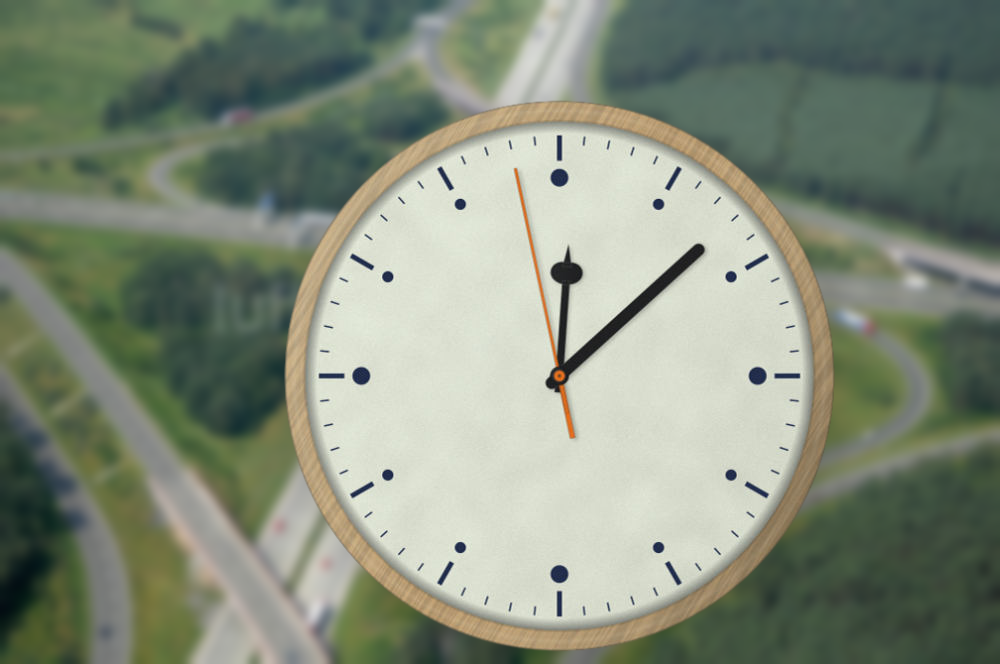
12:07:58
